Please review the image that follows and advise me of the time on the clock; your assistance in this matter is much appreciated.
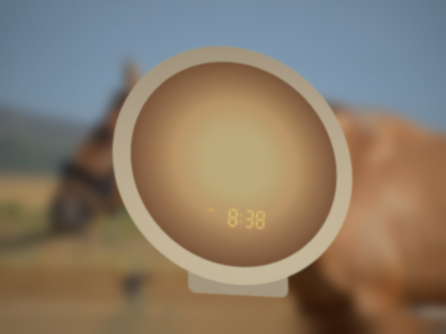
8:38
